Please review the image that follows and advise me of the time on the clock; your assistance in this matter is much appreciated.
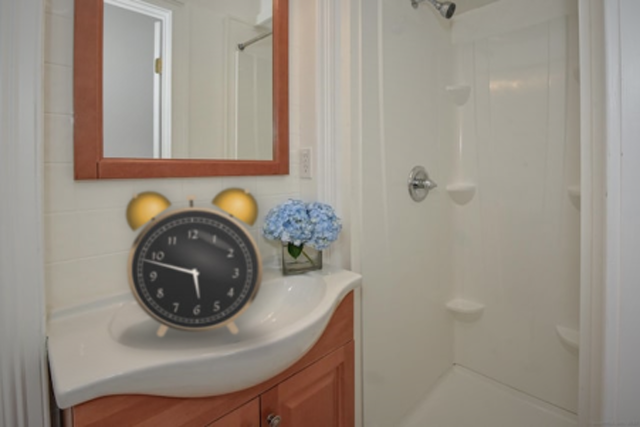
5:48
